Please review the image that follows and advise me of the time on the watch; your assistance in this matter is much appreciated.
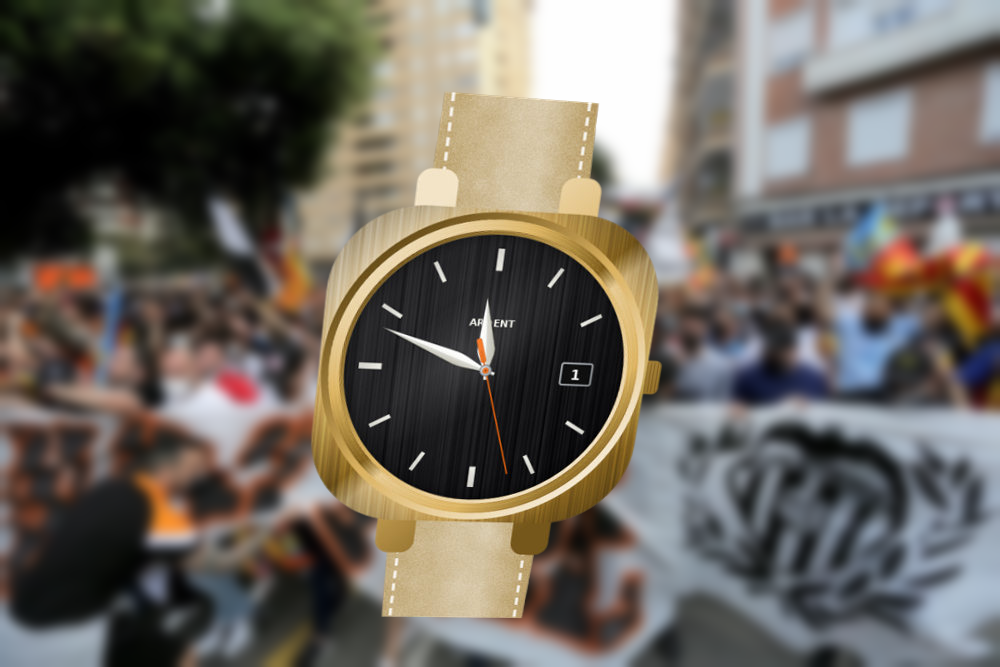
11:48:27
